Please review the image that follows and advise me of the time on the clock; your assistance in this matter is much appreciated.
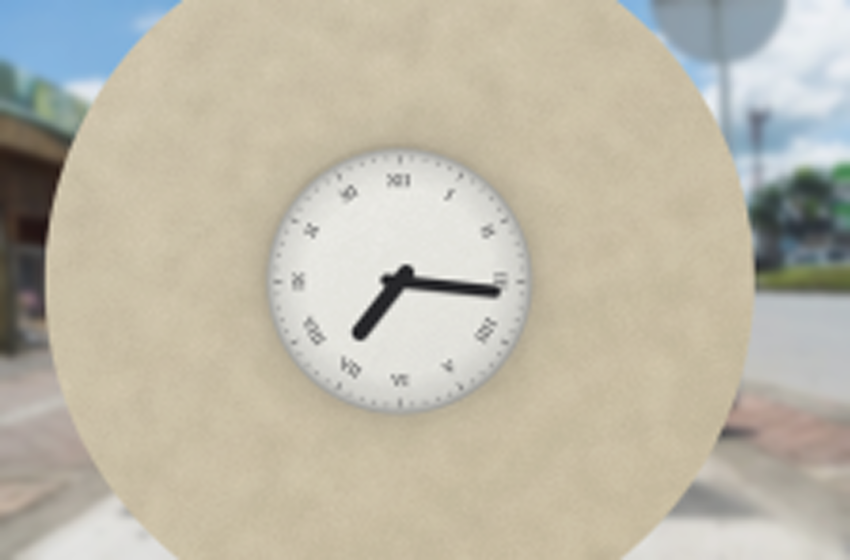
7:16
